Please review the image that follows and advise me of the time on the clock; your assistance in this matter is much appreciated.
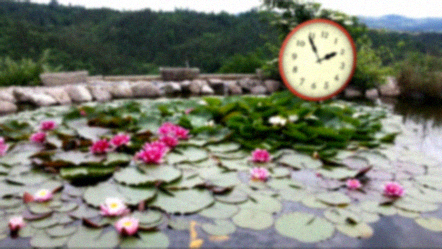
1:54
